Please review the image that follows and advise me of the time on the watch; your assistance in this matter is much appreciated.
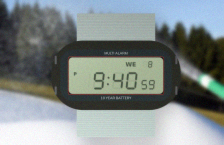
9:40:59
